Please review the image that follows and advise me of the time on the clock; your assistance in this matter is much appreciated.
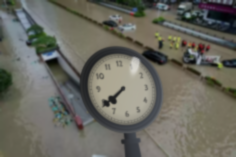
7:39
